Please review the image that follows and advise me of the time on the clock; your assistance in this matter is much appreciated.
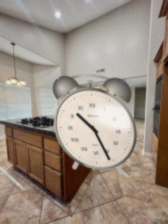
10:26
